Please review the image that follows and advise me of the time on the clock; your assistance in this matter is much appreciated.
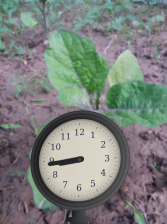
8:44
